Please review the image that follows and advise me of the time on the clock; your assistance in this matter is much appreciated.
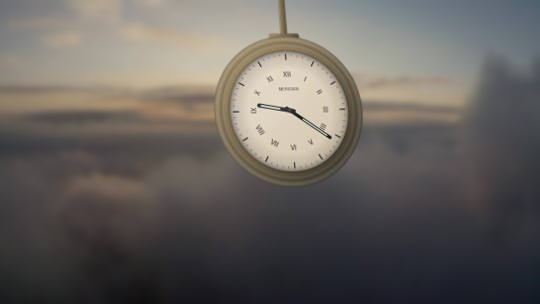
9:21
